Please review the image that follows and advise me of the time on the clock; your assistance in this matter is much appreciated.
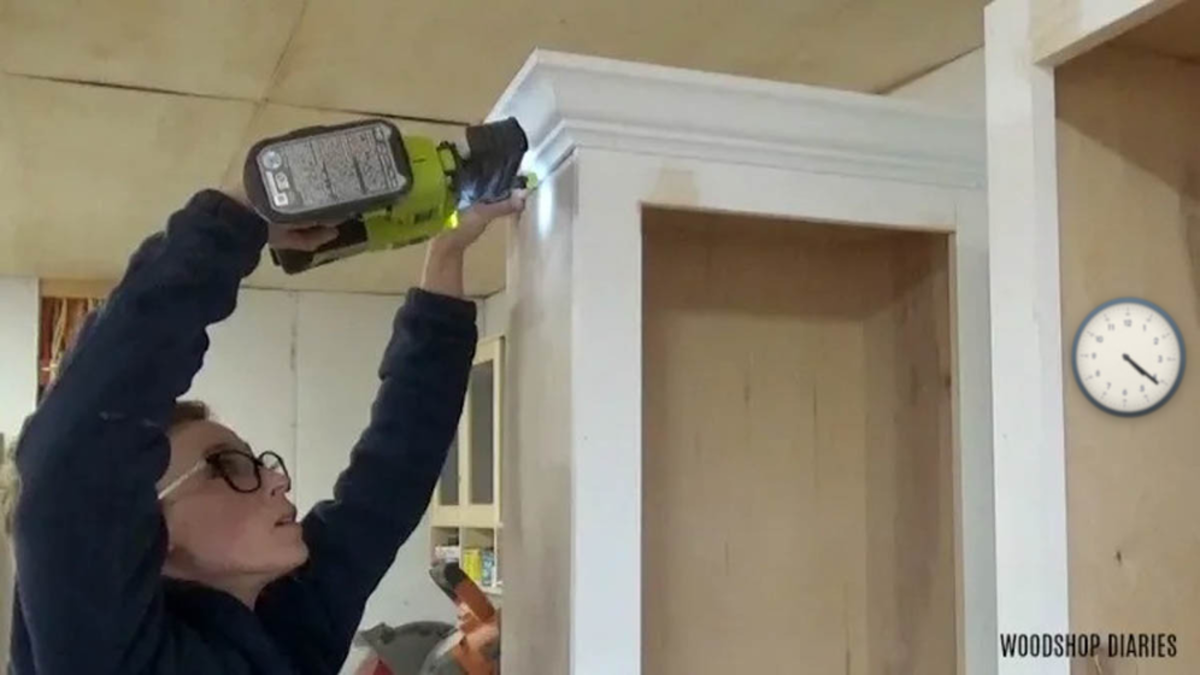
4:21
